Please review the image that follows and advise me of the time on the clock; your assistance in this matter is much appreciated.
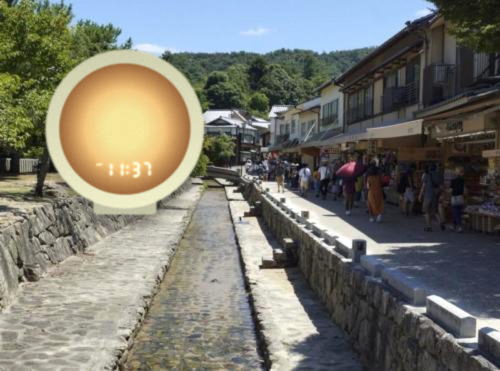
11:37
